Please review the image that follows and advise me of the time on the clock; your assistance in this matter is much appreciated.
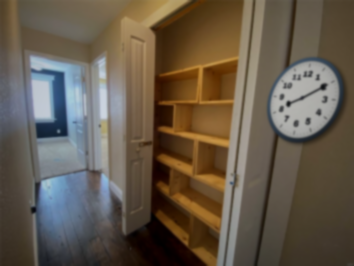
8:10
